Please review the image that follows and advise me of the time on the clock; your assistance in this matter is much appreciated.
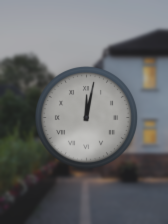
12:02
